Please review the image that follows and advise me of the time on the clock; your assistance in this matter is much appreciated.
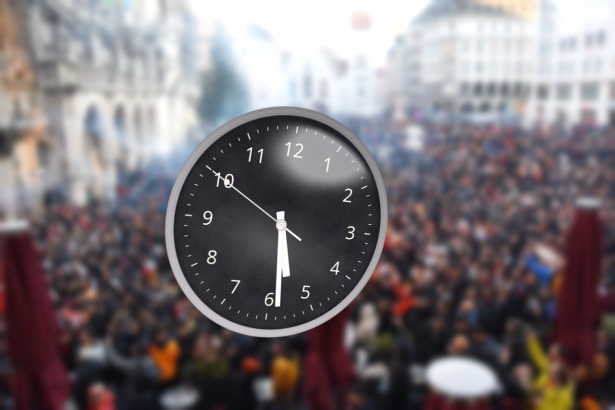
5:28:50
